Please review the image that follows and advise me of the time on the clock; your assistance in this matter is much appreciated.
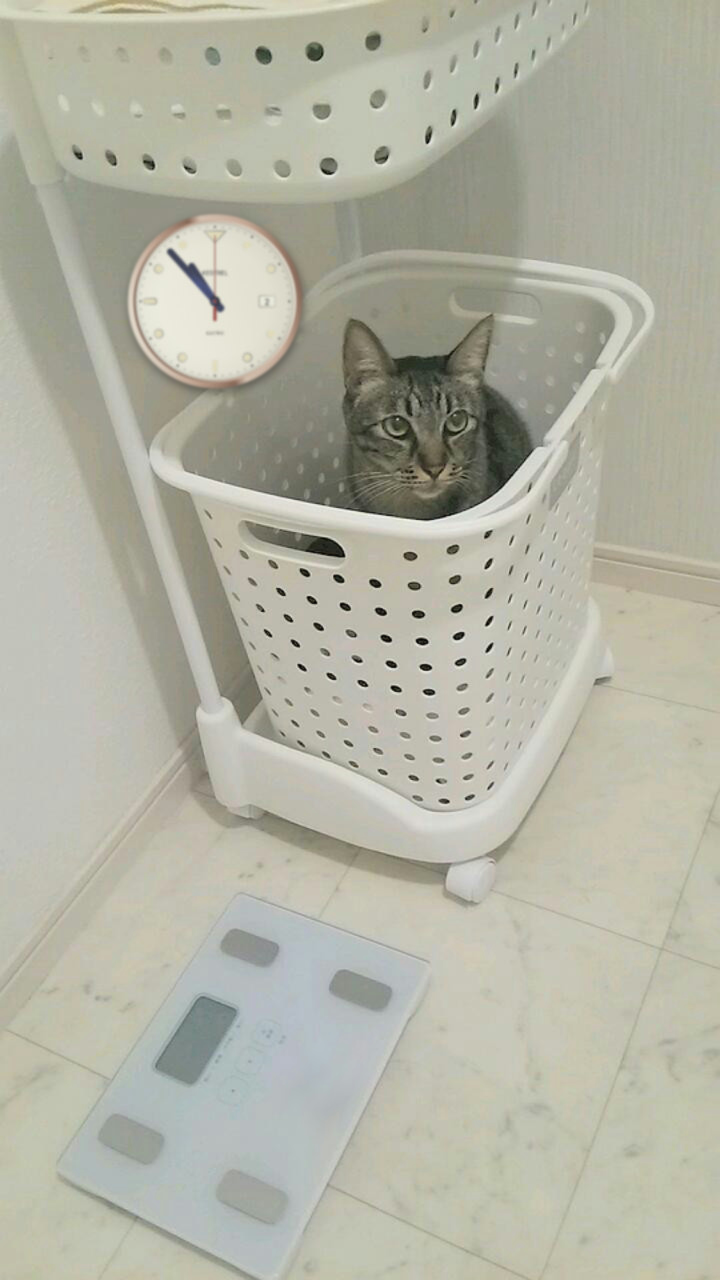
10:53:00
